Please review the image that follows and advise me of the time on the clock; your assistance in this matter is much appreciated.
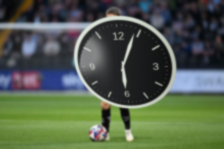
6:04
